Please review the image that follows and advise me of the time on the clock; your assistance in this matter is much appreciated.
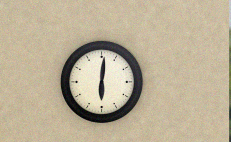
6:01
